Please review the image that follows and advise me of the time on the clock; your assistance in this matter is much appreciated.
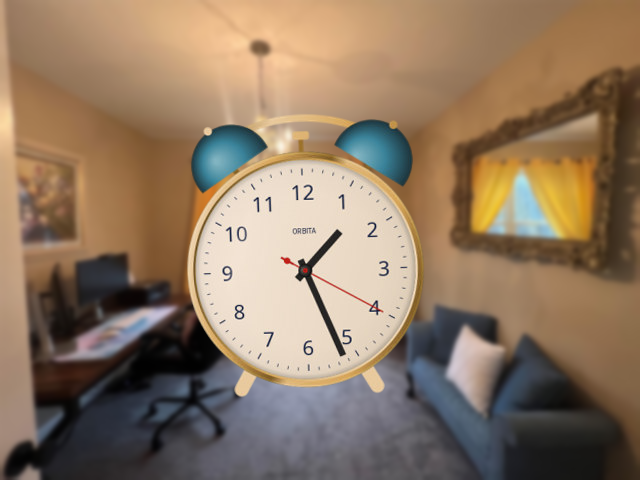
1:26:20
